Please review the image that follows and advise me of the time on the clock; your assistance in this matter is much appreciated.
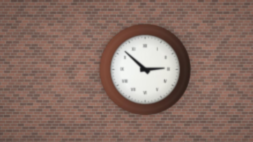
2:52
